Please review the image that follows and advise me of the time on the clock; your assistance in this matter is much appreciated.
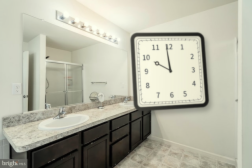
9:59
